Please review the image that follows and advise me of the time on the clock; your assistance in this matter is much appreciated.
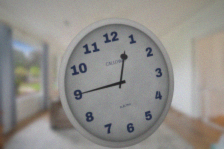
12:45
